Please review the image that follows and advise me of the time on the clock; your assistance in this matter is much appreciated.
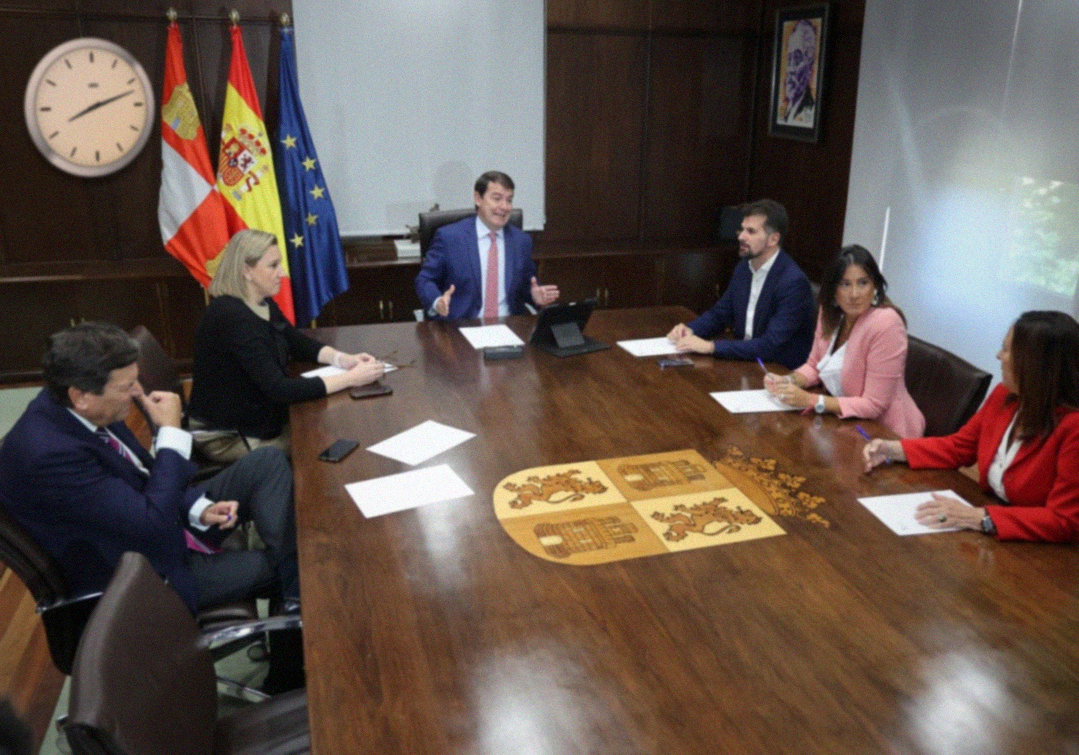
8:12
